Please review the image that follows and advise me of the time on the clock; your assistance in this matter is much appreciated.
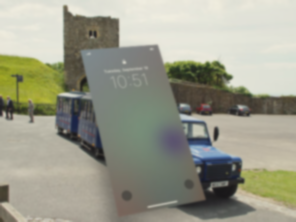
10:51
